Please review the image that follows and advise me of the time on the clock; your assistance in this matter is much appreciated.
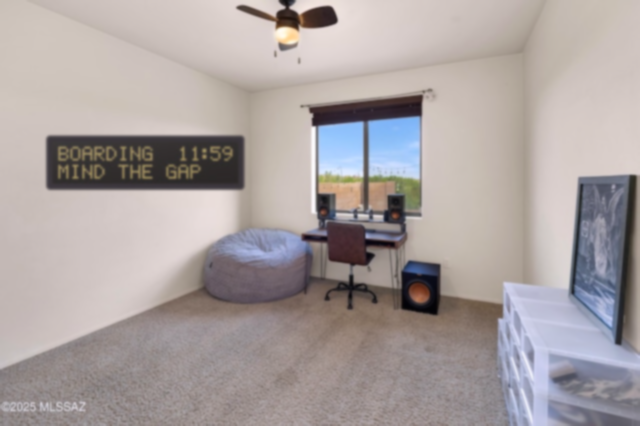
11:59
